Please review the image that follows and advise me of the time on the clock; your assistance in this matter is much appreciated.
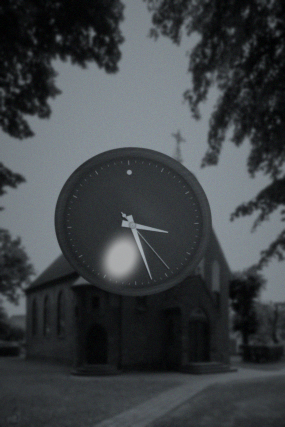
3:27:24
